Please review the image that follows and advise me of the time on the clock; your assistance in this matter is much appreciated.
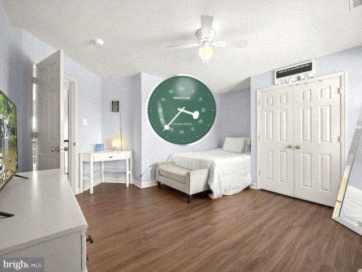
3:37
